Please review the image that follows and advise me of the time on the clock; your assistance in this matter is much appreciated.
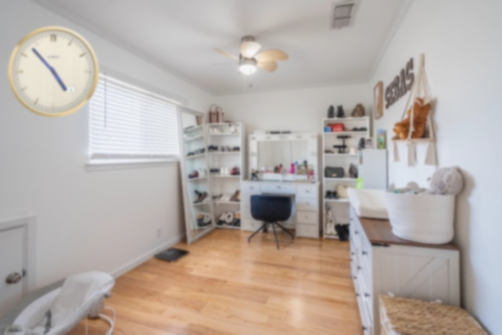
4:53
